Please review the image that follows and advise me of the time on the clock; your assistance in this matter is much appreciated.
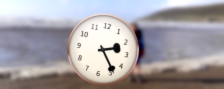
2:24
